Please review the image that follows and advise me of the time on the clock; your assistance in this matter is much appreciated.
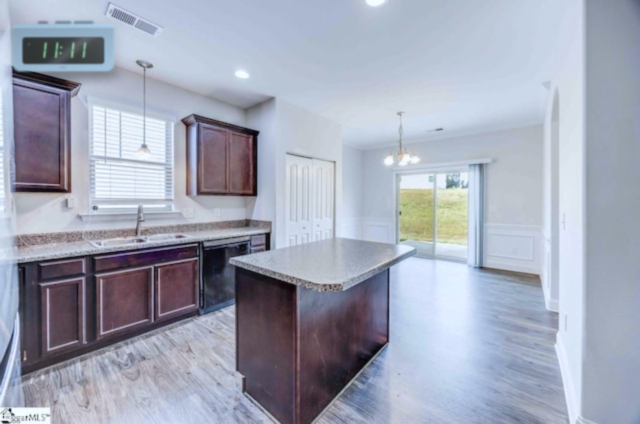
11:11
